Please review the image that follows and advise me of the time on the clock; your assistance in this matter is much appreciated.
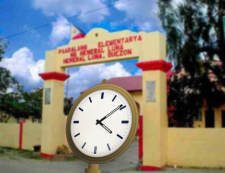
4:09
